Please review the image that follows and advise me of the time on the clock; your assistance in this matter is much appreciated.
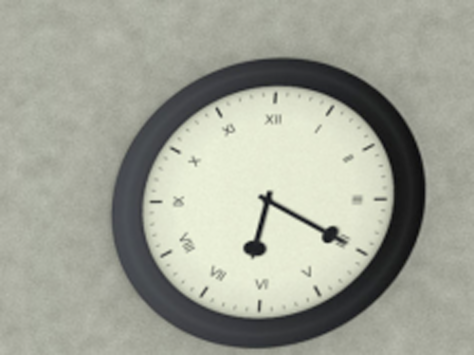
6:20
